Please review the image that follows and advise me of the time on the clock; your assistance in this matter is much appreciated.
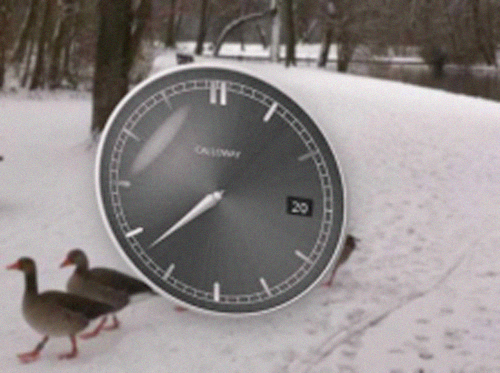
7:38
